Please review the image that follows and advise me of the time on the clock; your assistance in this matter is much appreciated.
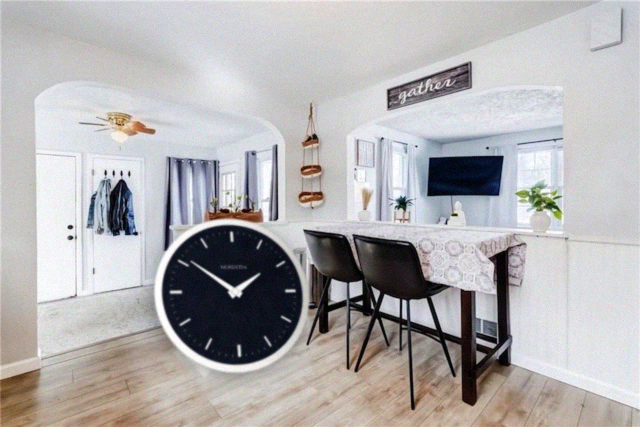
1:51
